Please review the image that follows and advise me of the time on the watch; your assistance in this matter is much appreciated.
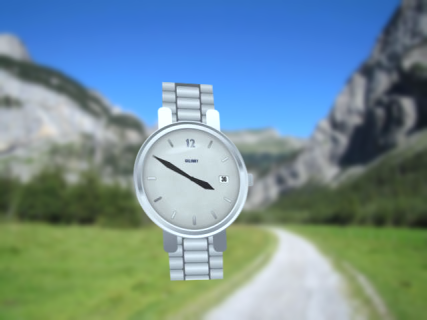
3:50
